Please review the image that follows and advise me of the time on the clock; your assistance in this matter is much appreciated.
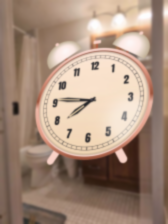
7:46
